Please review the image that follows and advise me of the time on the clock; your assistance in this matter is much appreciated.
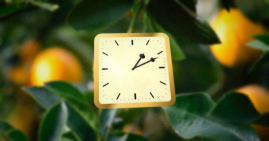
1:11
